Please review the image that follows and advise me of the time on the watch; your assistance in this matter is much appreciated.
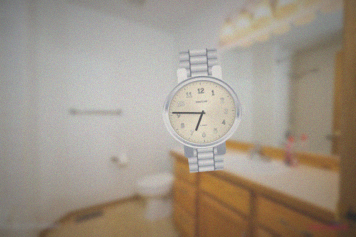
6:46
